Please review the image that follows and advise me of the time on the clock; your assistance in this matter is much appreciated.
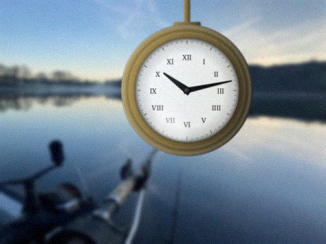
10:13
